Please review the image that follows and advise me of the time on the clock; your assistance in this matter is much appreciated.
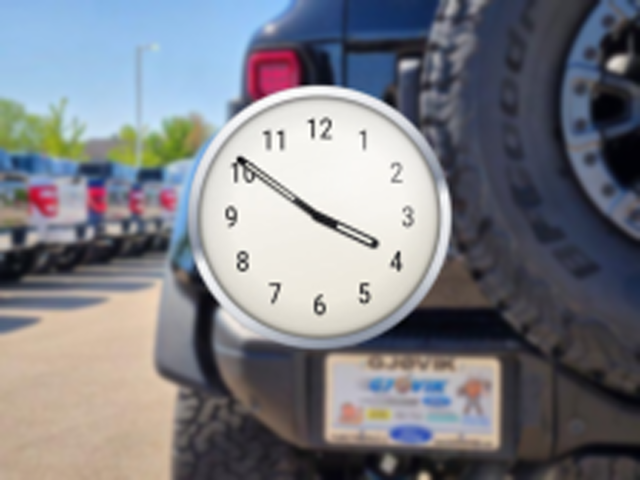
3:51
